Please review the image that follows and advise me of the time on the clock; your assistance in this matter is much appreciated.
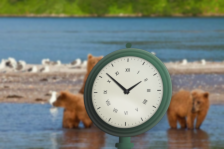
1:52
